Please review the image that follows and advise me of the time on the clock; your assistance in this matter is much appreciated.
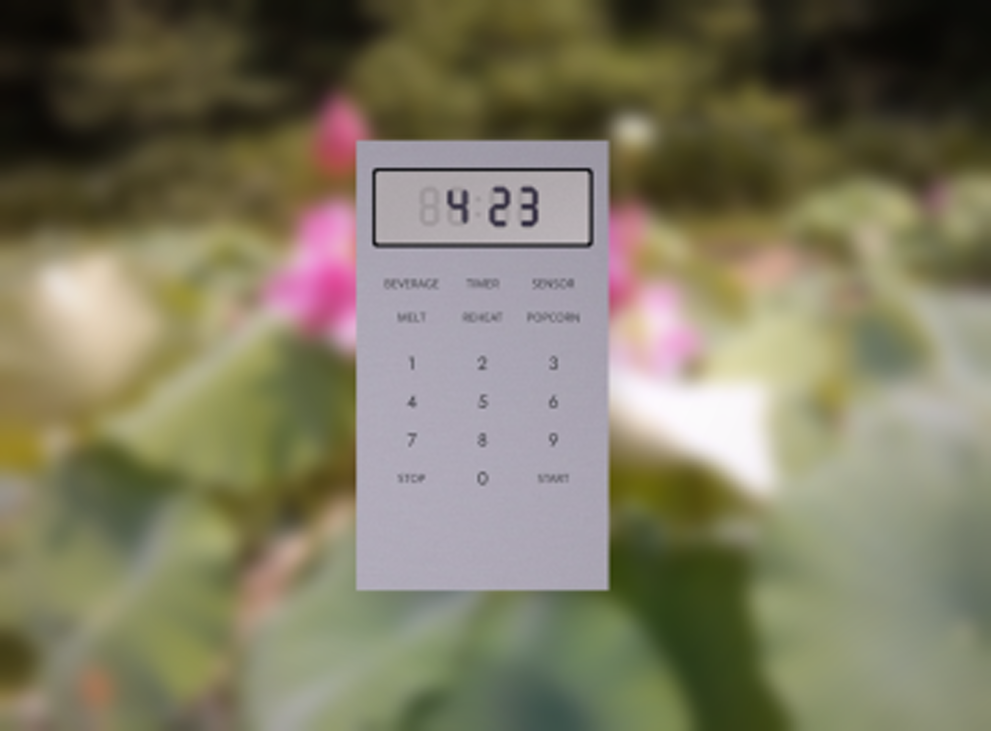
4:23
